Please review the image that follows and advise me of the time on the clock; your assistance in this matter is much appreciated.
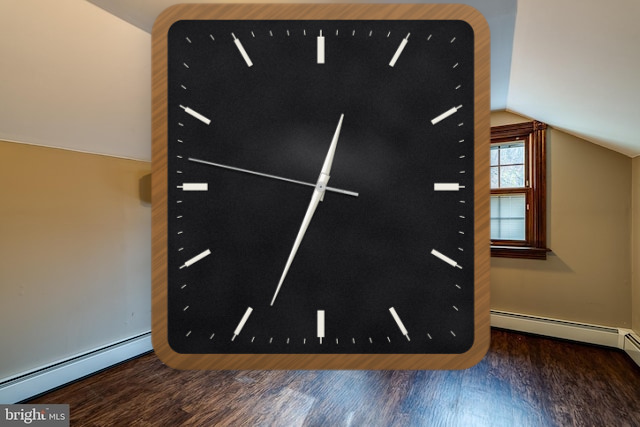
12:33:47
